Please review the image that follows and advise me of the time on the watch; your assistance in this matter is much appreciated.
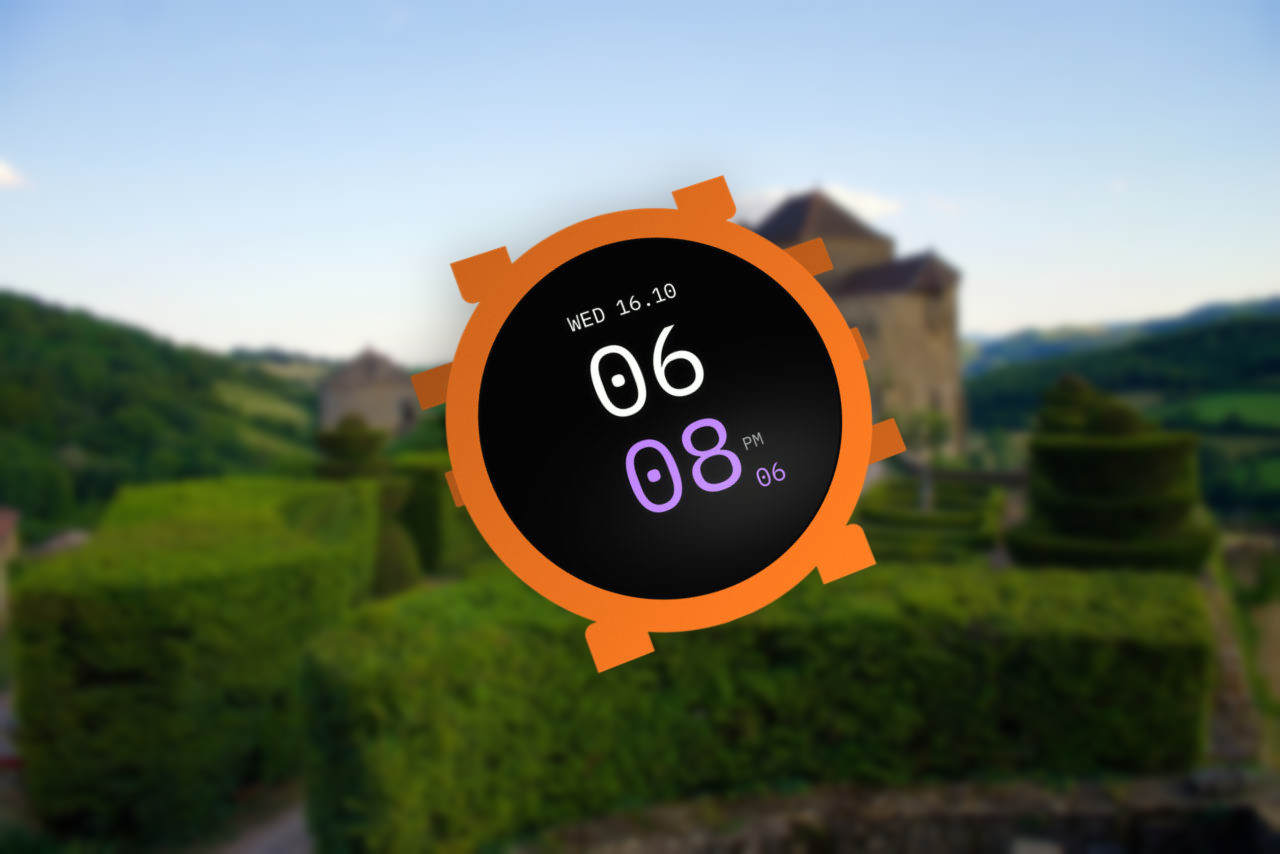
6:08:06
